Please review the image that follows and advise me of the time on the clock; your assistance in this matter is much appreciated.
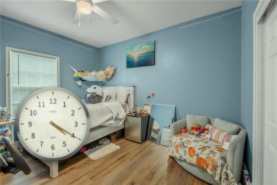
4:20
